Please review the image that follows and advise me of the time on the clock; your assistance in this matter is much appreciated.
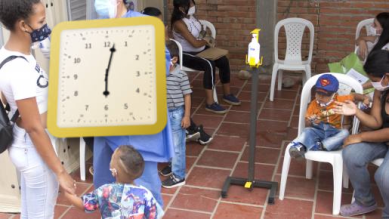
6:02
